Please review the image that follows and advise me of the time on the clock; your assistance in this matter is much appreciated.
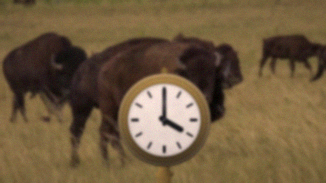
4:00
